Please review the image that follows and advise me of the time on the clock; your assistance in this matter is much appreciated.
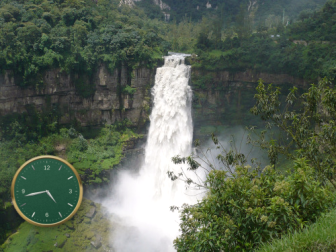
4:43
